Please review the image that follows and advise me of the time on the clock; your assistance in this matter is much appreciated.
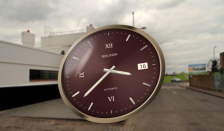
3:38
